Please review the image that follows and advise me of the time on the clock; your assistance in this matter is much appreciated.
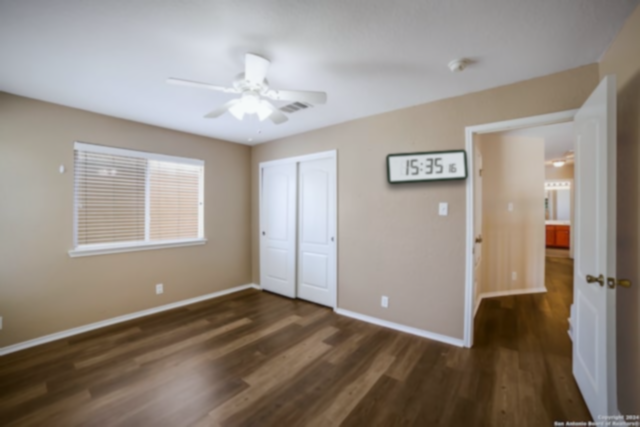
15:35
